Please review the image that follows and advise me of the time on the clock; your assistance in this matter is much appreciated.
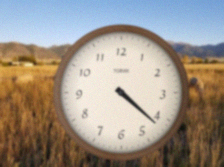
4:22
